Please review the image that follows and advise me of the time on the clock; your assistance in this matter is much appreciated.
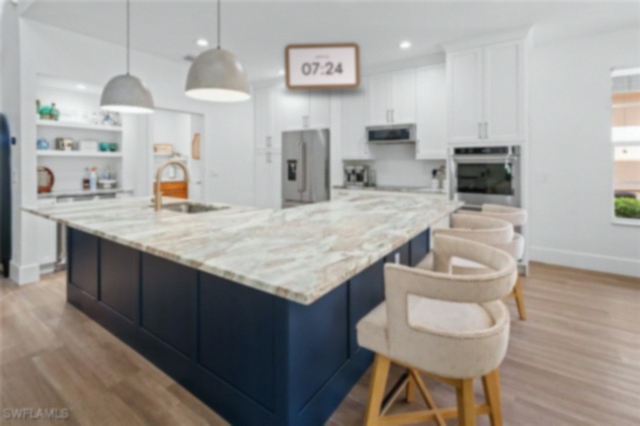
7:24
